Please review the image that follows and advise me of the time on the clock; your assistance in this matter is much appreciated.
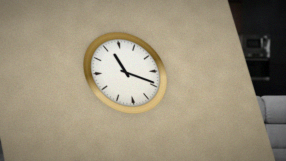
11:19
